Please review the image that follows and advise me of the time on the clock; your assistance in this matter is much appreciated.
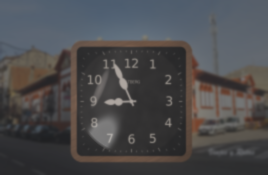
8:56
